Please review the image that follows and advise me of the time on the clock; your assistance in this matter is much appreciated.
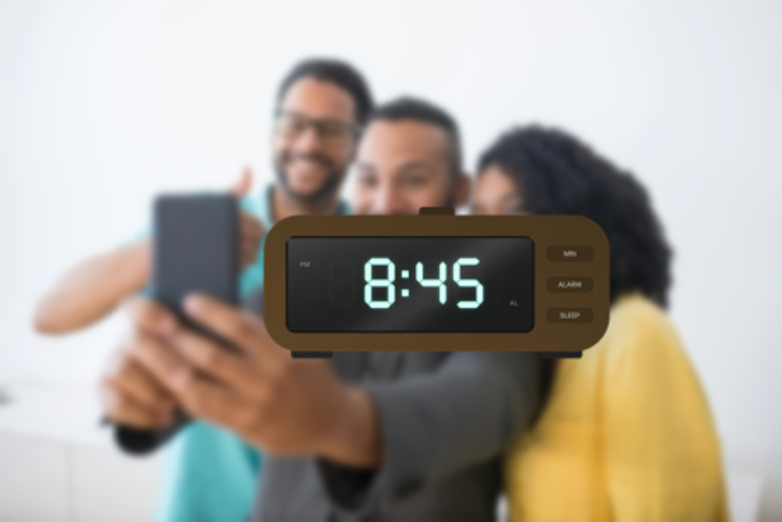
8:45
